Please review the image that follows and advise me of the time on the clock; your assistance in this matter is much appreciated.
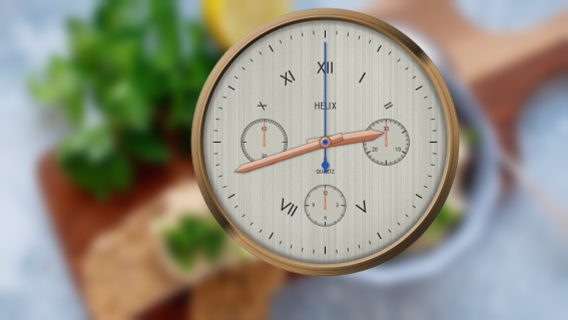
2:42
